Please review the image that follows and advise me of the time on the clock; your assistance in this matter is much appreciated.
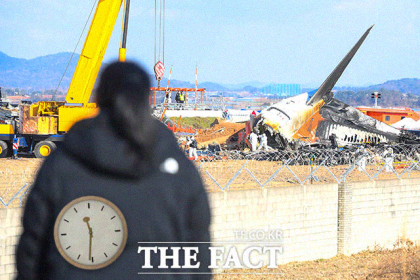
11:31
